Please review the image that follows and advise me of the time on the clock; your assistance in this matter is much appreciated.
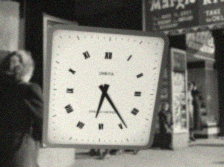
6:24
